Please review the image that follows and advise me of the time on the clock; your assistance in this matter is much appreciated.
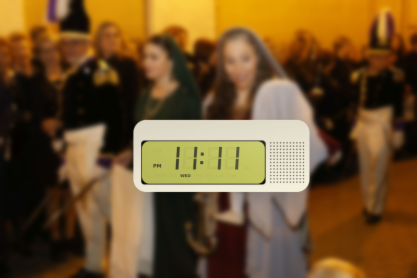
11:11
